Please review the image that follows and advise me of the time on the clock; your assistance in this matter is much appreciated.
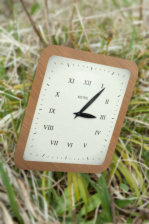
3:06
